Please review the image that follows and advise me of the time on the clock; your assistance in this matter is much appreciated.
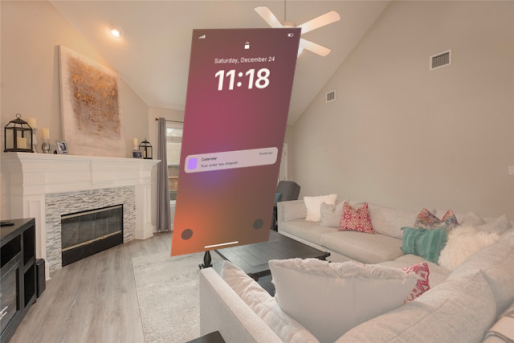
11:18
